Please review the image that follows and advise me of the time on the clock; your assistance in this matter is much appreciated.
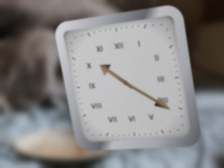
10:21
